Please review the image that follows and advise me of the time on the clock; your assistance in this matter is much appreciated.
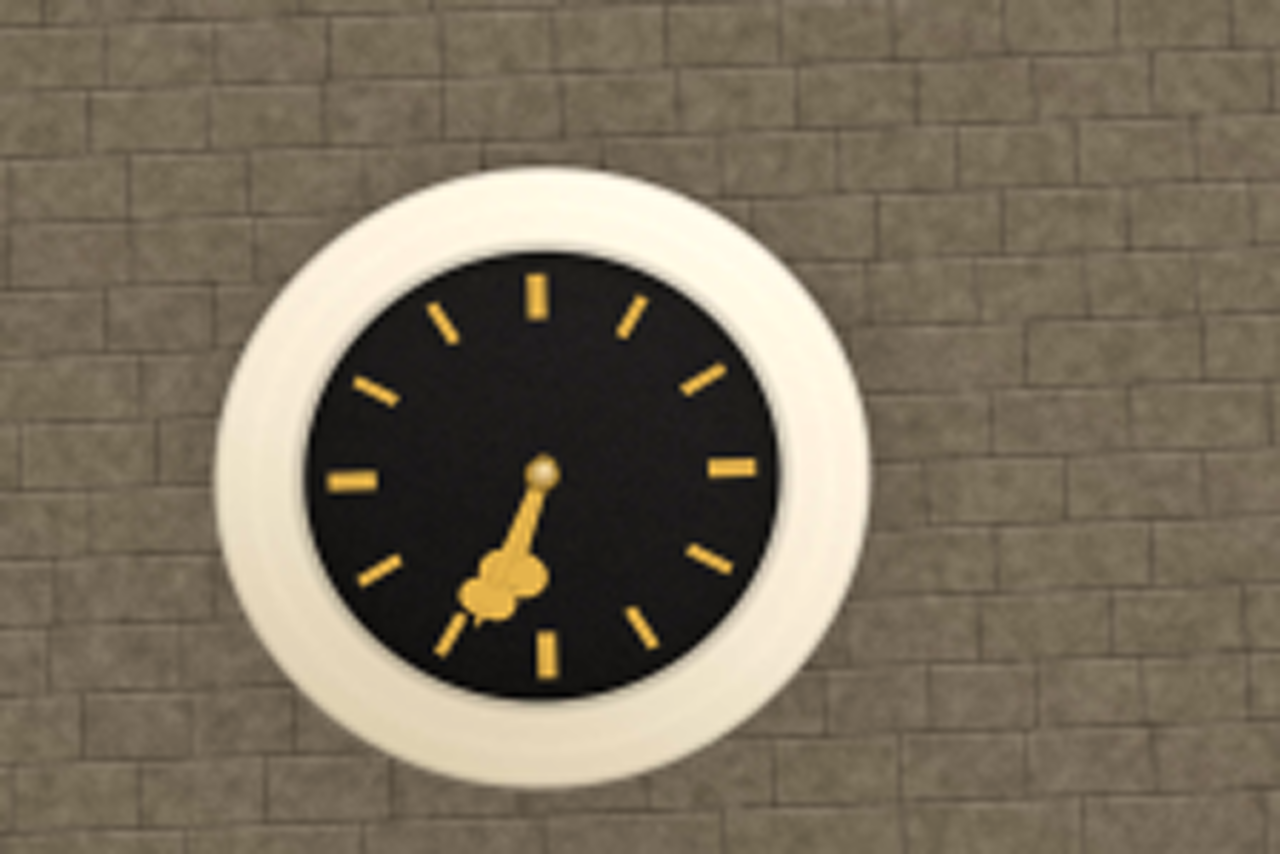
6:34
